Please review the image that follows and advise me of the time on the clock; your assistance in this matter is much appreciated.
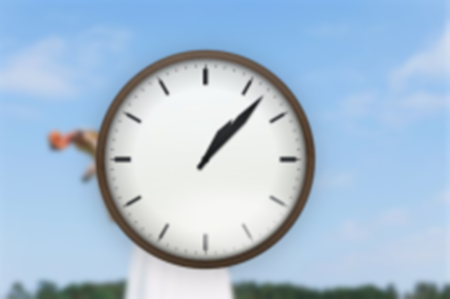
1:07
